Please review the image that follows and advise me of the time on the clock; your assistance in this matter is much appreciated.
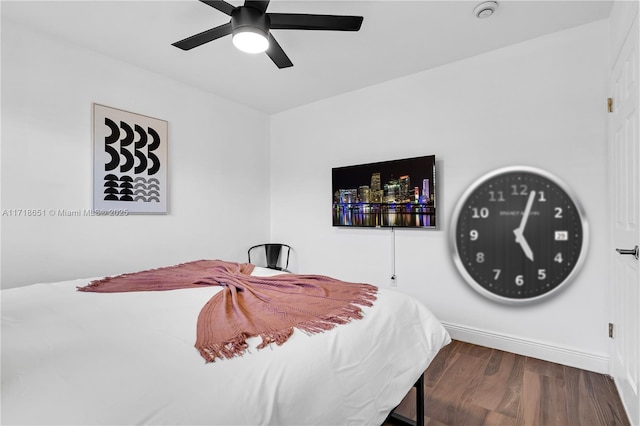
5:03
